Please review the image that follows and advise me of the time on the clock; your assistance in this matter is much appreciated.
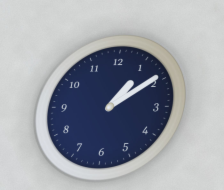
1:09
